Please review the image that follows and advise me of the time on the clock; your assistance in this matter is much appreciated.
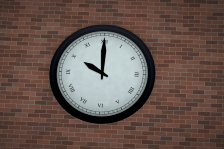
10:00
